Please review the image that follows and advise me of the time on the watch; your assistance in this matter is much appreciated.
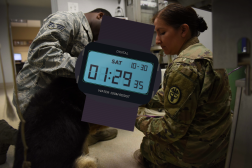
1:29:35
